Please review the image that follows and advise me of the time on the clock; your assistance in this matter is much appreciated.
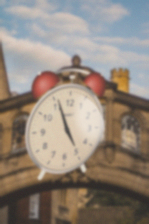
4:56
